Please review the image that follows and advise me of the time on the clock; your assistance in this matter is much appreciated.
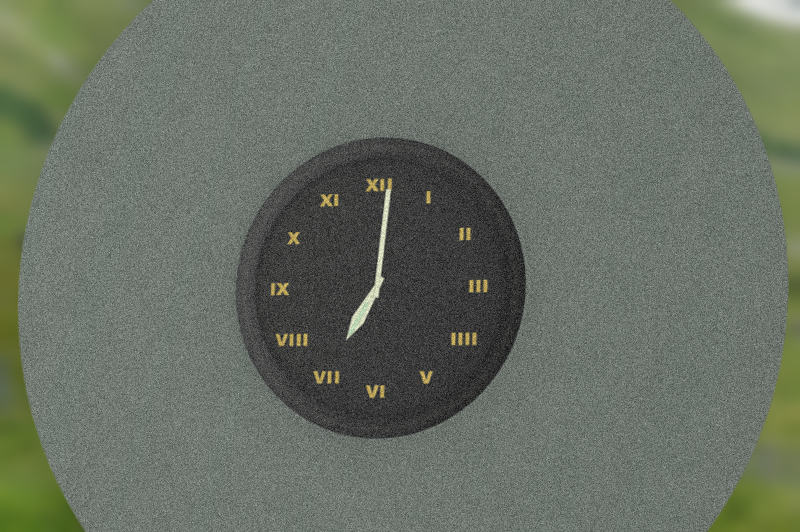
7:01
